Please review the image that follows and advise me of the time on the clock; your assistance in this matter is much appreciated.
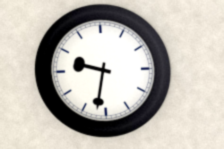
9:32
